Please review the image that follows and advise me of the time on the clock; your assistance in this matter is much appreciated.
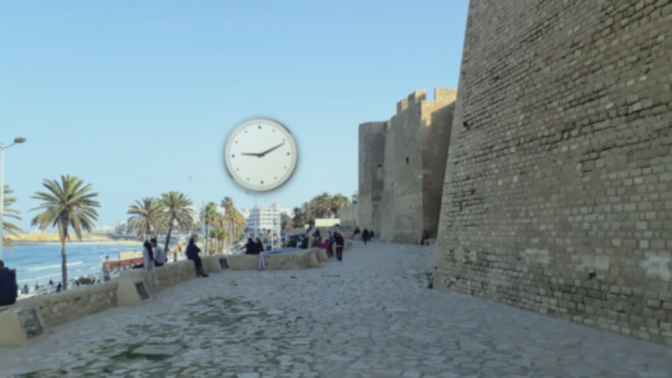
9:11
